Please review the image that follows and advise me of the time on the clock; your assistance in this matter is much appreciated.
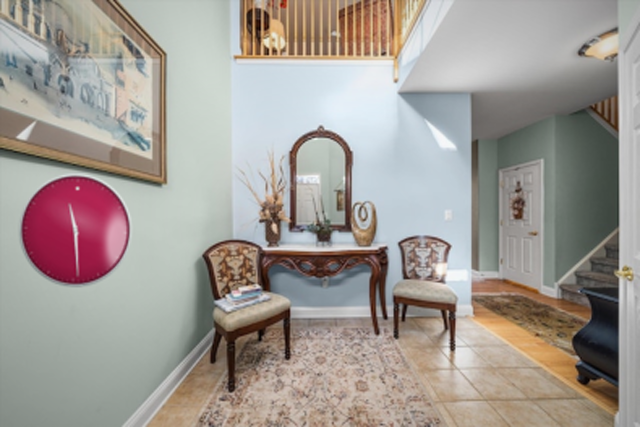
11:29
